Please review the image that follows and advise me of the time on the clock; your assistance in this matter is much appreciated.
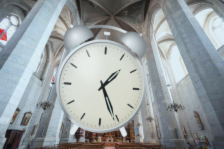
1:26
